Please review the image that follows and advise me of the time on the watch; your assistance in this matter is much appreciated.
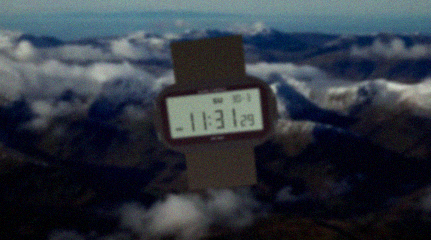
11:31:29
